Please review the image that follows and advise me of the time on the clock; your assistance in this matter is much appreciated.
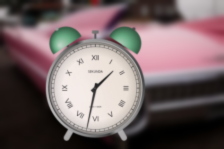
1:32
